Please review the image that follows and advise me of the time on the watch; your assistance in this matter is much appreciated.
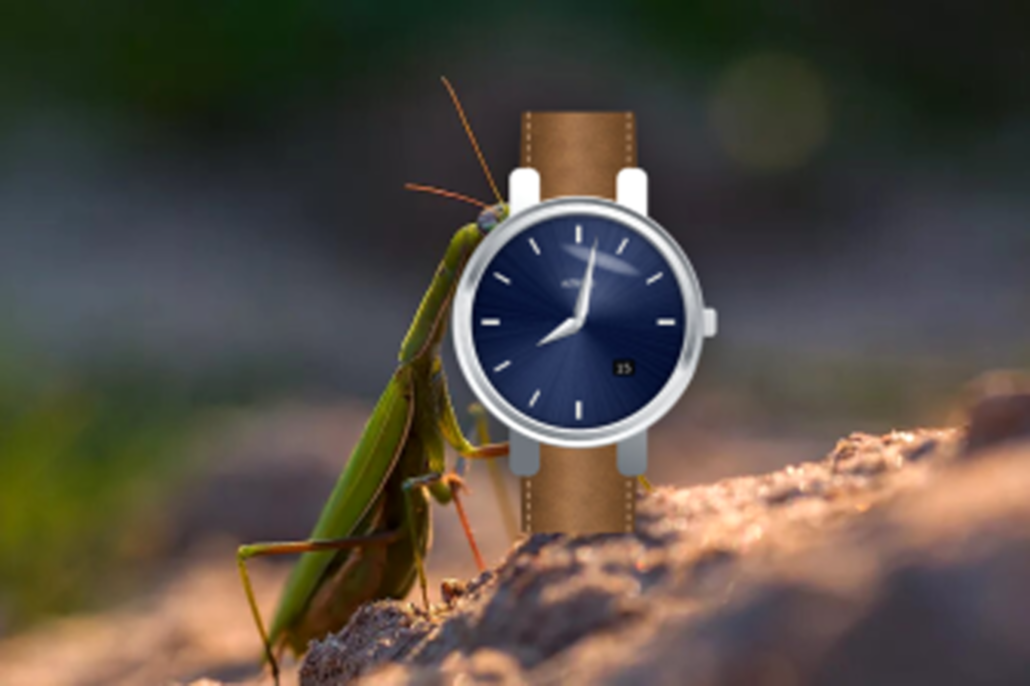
8:02
